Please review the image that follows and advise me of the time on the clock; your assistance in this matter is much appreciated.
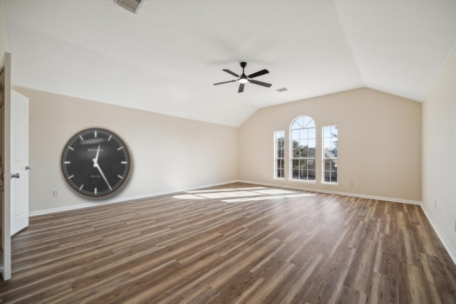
12:25
